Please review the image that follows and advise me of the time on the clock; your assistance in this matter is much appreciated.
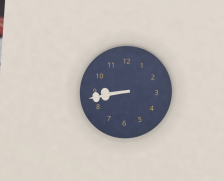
8:43
